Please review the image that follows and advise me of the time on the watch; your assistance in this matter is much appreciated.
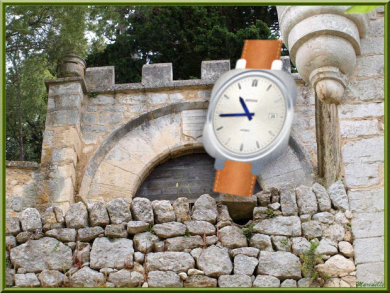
10:44
